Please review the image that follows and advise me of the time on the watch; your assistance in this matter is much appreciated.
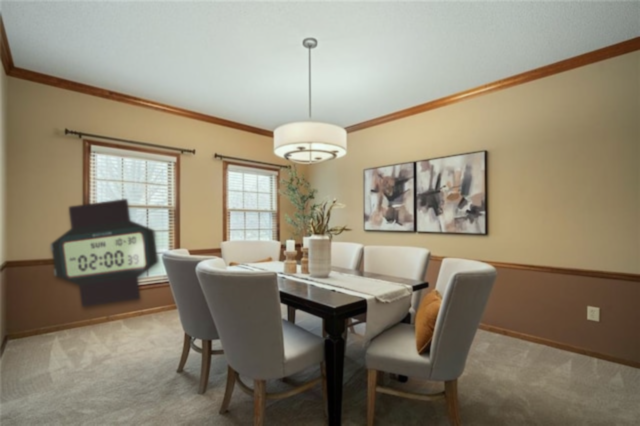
2:00
